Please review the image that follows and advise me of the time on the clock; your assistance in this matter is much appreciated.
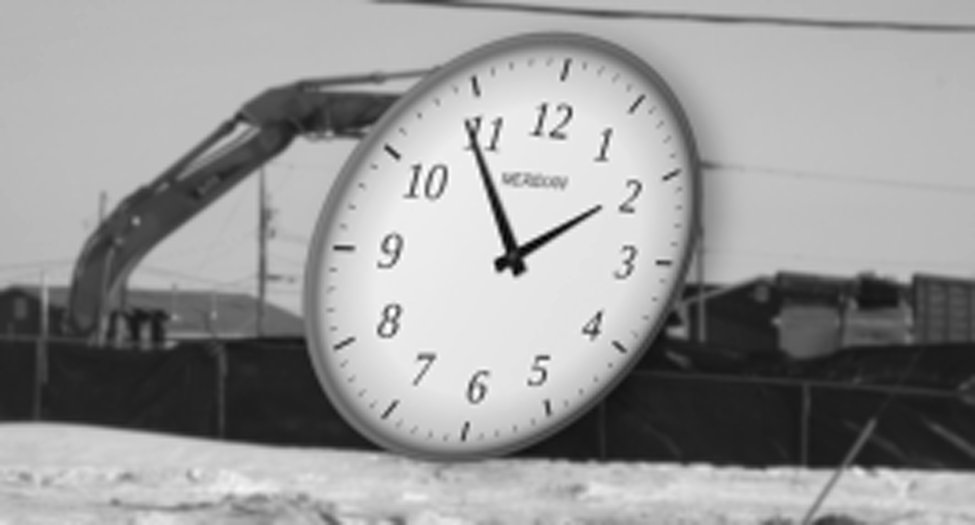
1:54
